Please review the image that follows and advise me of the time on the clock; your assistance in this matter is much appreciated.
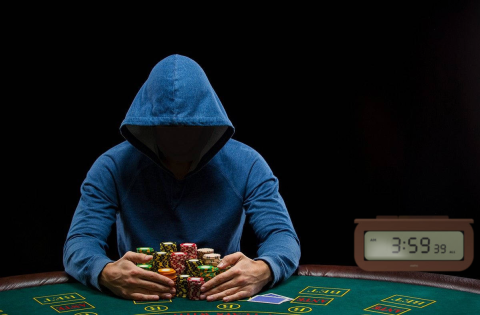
3:59:39
